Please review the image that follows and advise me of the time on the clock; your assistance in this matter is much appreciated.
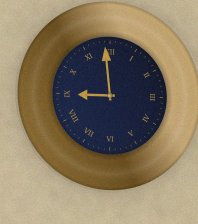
8:59
